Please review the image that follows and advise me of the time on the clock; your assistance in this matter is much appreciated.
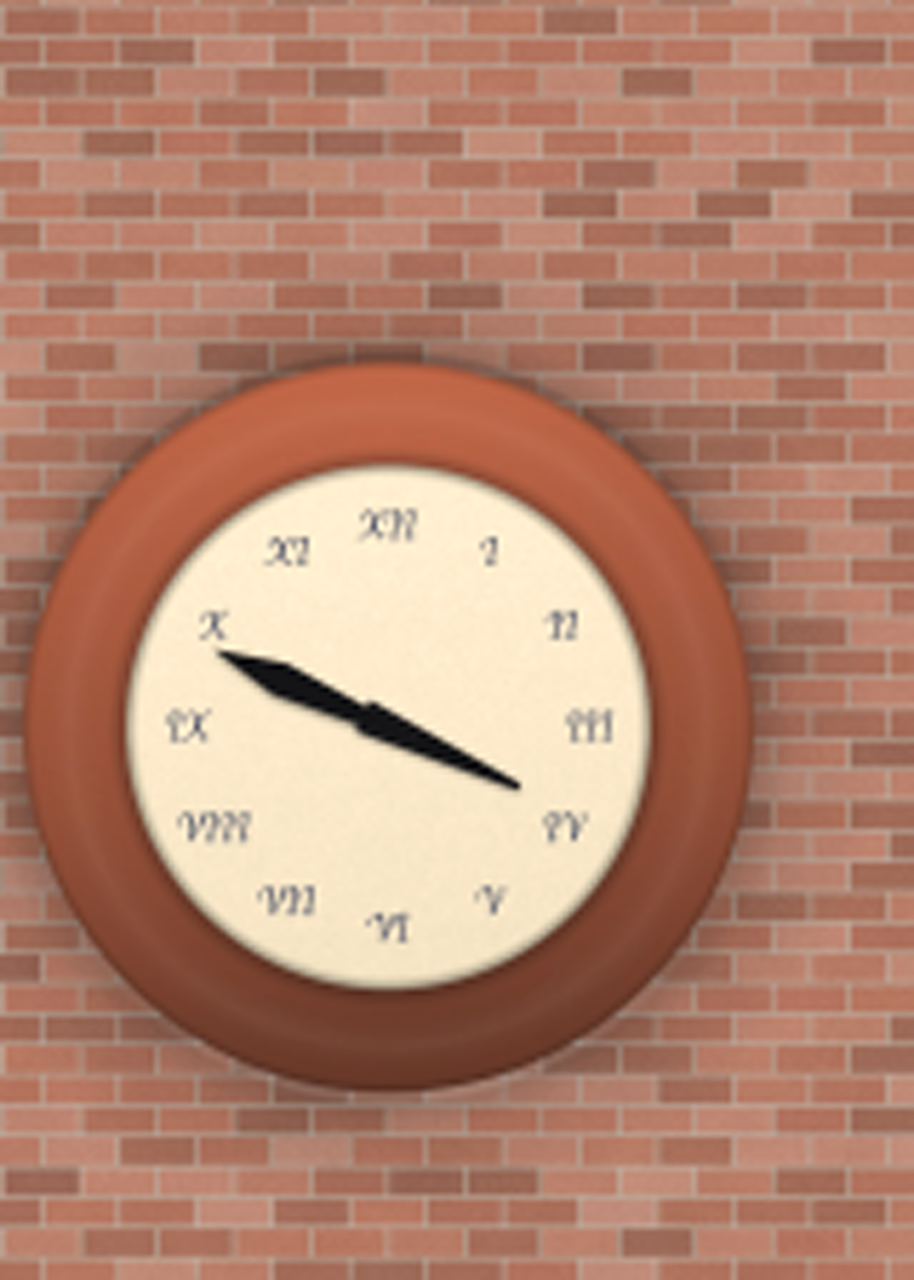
3:49
